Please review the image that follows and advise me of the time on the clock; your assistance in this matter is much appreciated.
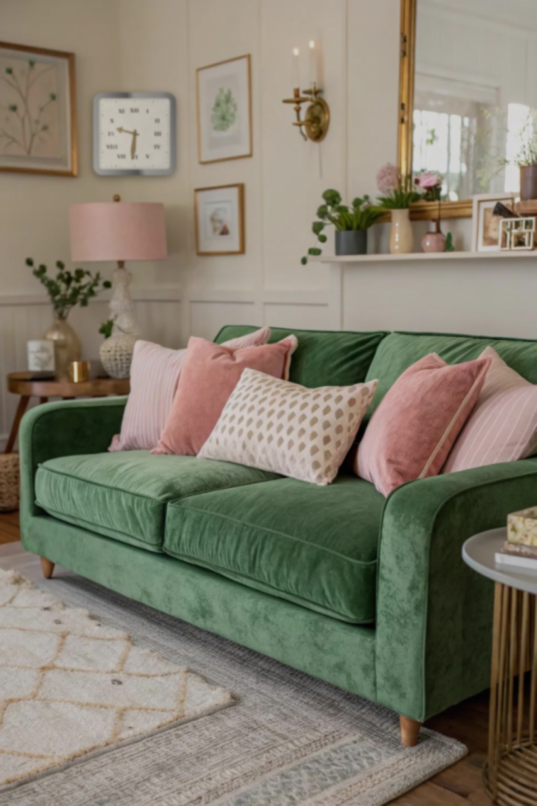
9:31
